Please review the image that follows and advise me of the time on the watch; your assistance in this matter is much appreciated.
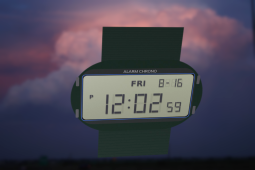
12:02:59
